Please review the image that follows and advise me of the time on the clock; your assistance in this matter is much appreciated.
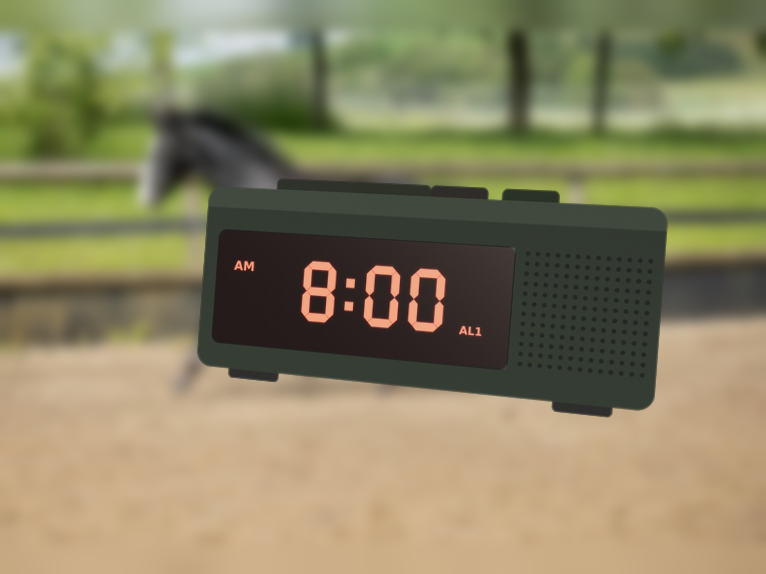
8:00
